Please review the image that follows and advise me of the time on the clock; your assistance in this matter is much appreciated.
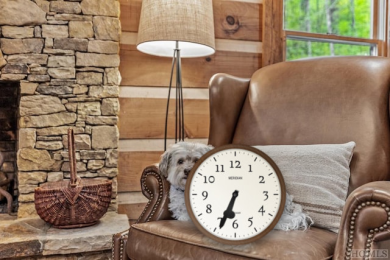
6:34
